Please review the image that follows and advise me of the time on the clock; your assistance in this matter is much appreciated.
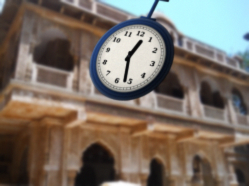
12:27
